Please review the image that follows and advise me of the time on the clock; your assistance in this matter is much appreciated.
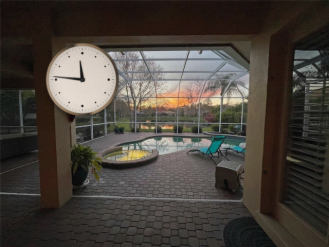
11:46
